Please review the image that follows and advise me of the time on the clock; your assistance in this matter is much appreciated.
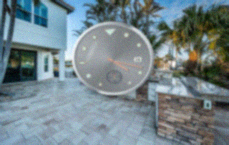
4:18
